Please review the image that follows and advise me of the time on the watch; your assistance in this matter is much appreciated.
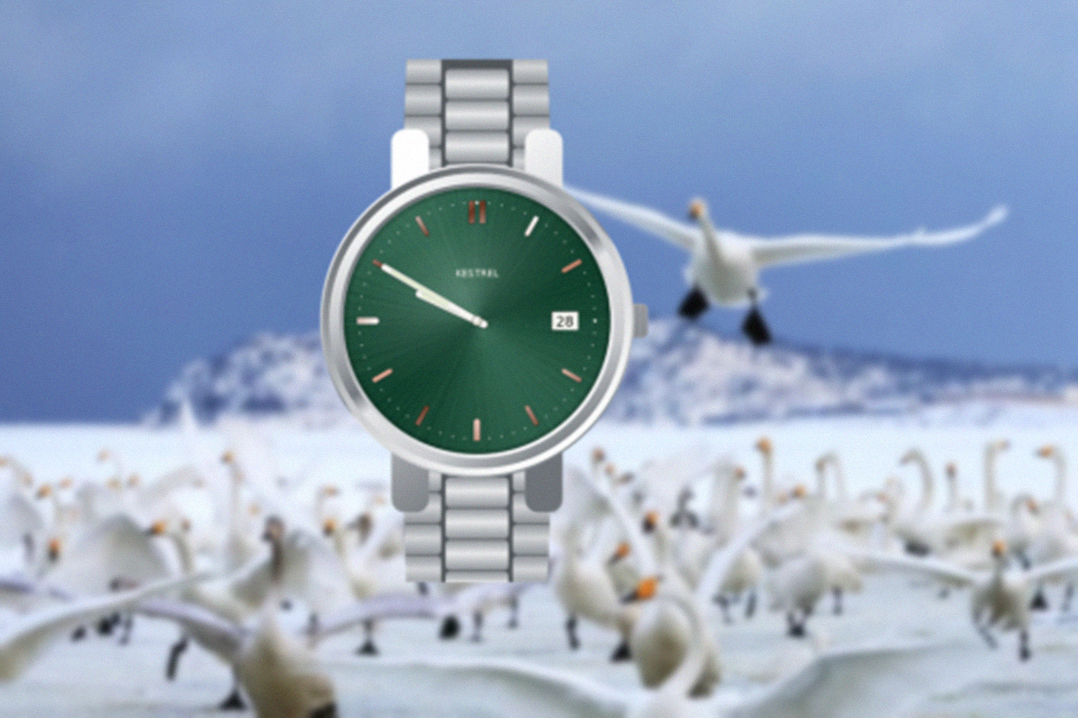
9:50
